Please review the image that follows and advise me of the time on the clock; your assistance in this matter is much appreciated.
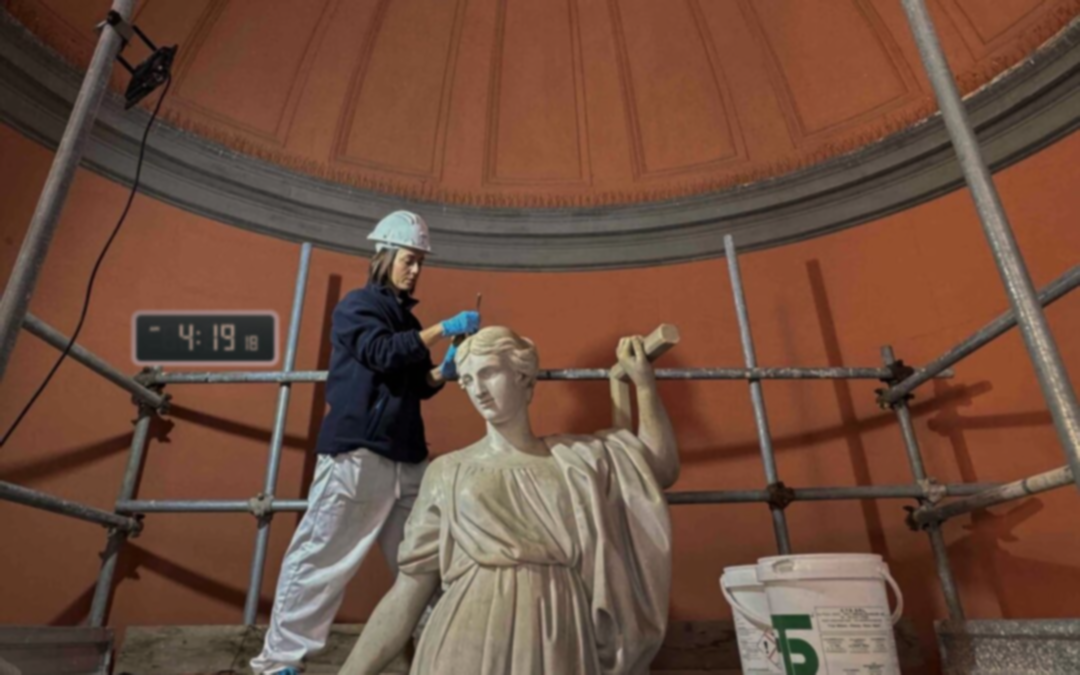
4:19
